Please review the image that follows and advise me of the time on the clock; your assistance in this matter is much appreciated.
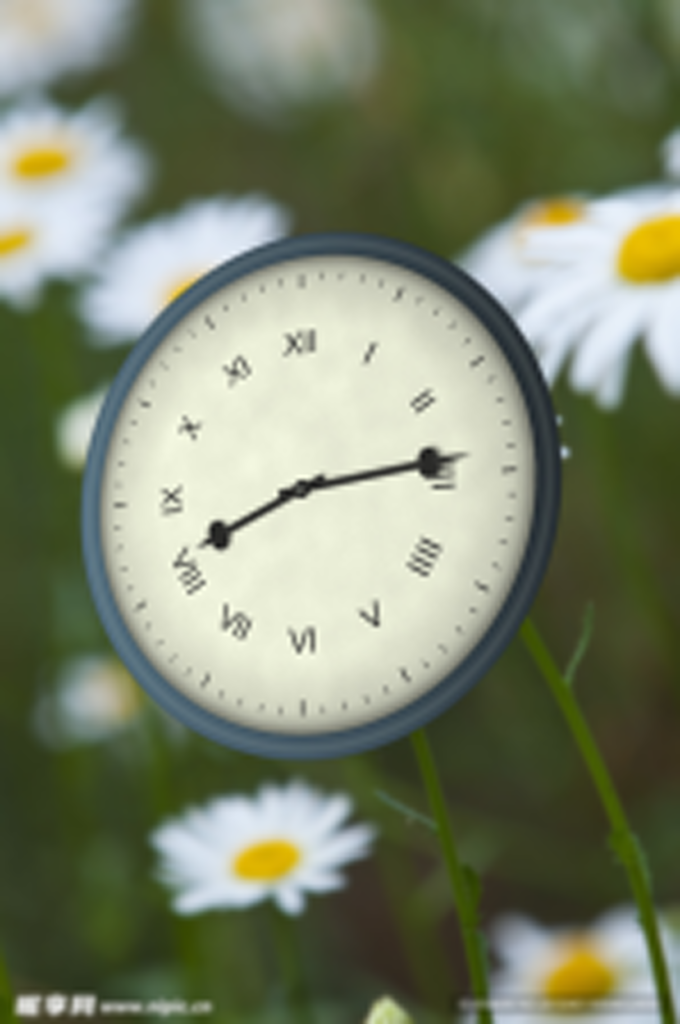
8:14
